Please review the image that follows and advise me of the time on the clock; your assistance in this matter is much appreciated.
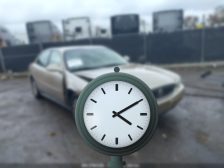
4:10
